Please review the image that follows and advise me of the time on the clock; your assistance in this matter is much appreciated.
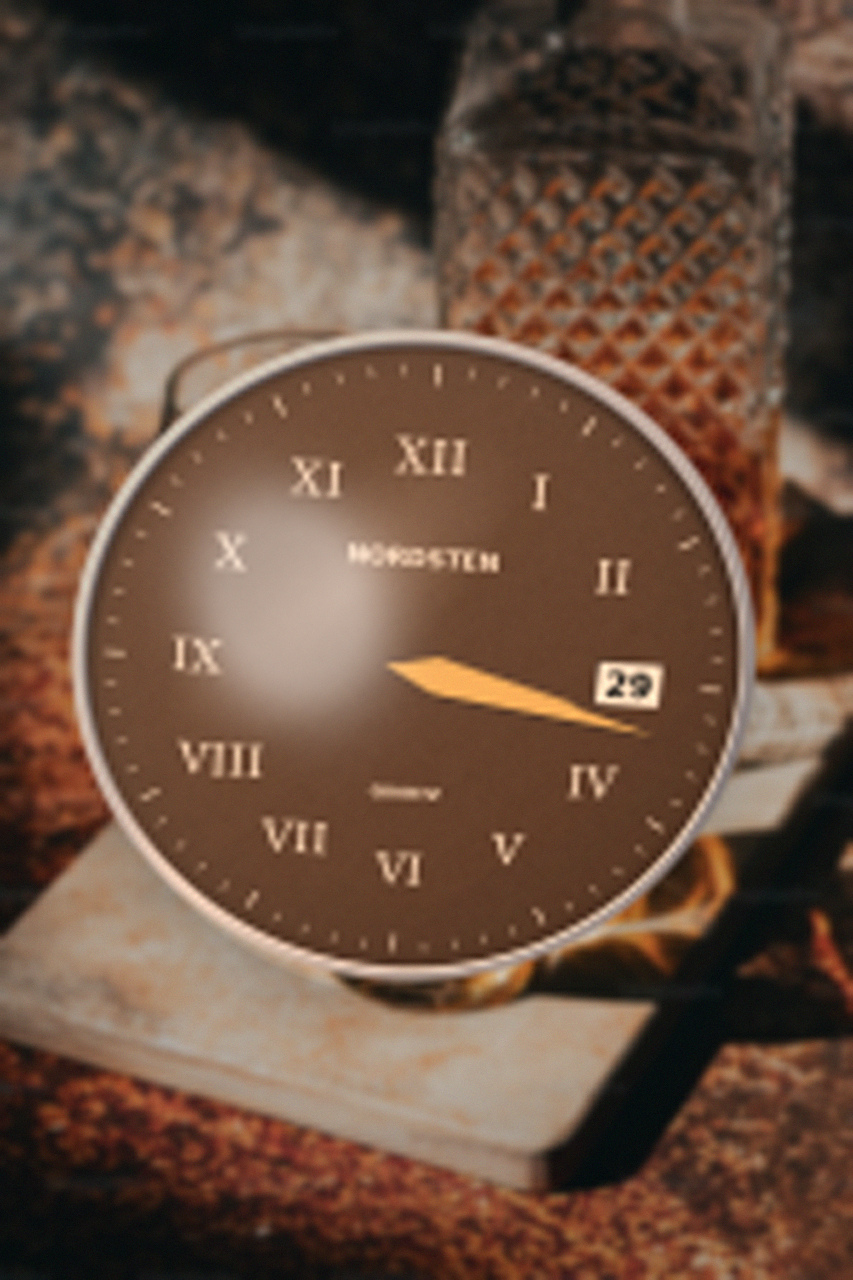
3:17
